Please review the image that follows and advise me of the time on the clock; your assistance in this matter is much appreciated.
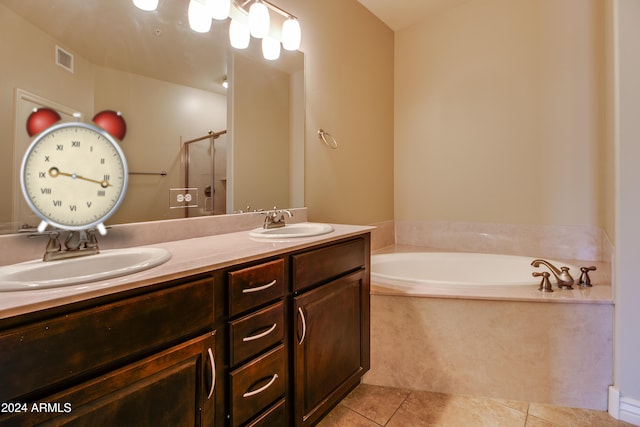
9:17
